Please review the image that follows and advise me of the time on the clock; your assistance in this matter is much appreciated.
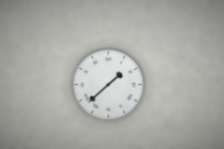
1:38
